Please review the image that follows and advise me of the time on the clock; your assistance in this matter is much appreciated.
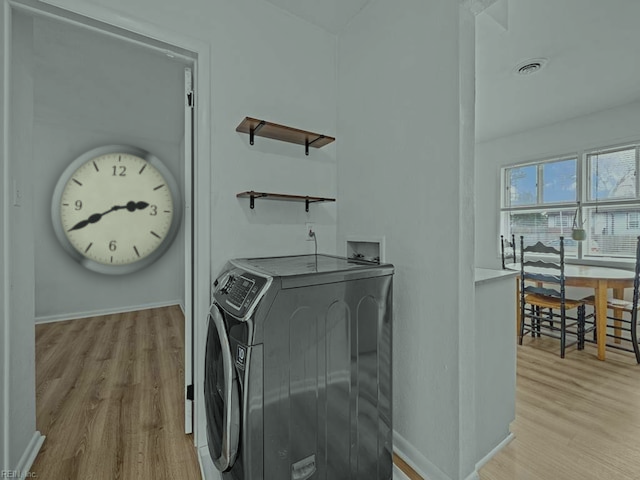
2:40
